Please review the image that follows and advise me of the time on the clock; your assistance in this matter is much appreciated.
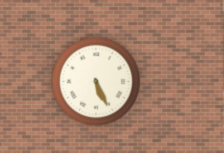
5:26
